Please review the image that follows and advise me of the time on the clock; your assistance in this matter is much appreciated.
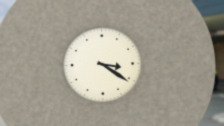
3:21
